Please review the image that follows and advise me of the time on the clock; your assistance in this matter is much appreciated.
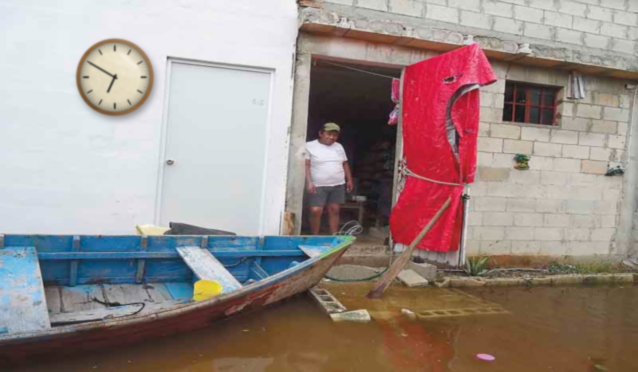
6:50
